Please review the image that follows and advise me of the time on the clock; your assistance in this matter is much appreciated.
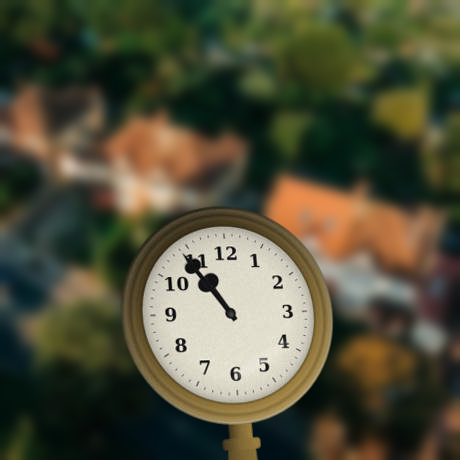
10:54
